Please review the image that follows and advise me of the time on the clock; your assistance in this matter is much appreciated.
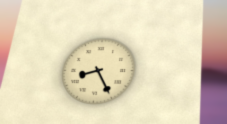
8:25
